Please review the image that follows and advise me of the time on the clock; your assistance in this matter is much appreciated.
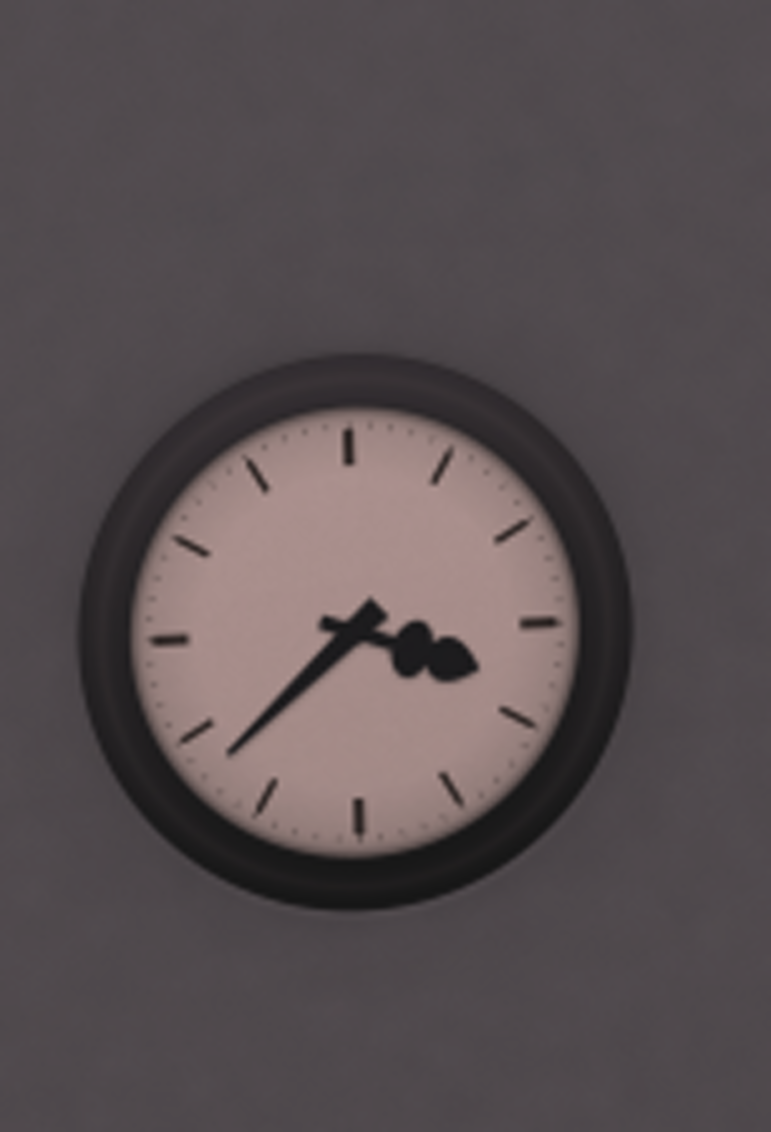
3:38
